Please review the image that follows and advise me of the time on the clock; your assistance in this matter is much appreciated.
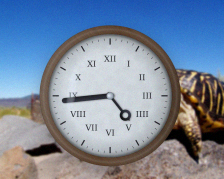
4:44
